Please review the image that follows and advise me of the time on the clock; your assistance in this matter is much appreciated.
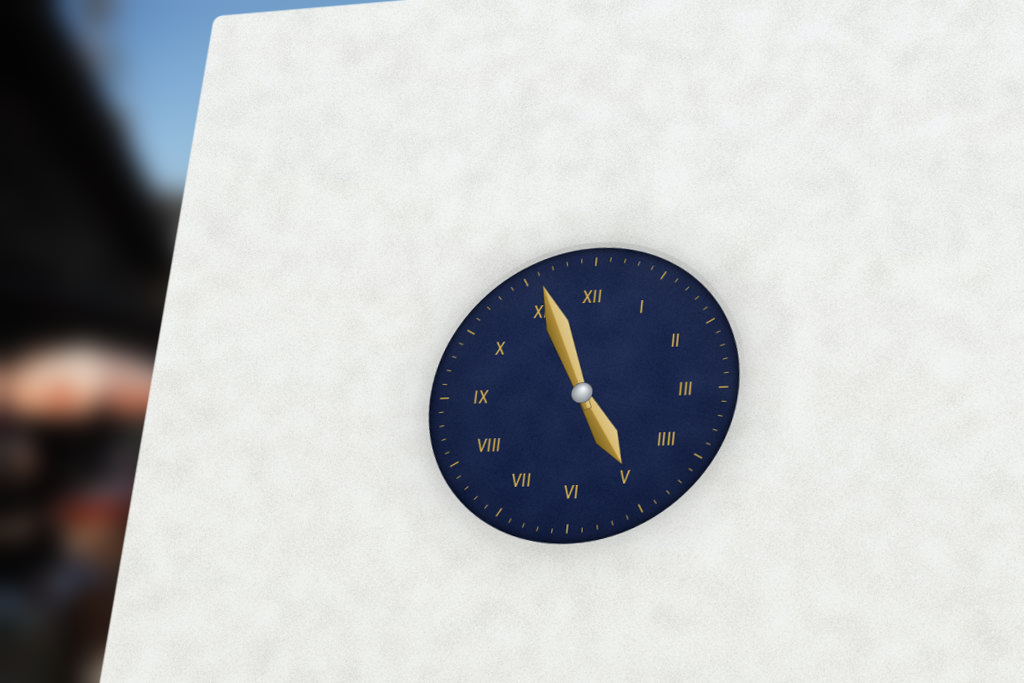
4:56
